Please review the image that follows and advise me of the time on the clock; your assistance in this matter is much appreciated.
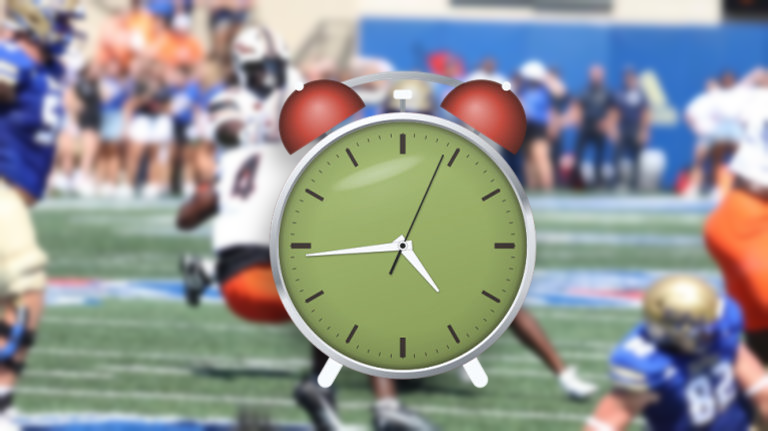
4:44:04
